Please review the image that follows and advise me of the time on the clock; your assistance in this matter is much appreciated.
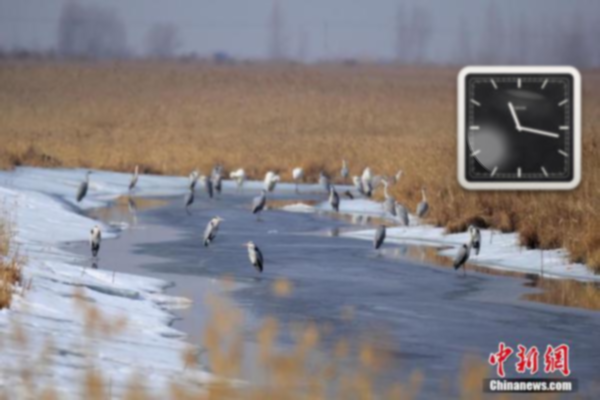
11:17
